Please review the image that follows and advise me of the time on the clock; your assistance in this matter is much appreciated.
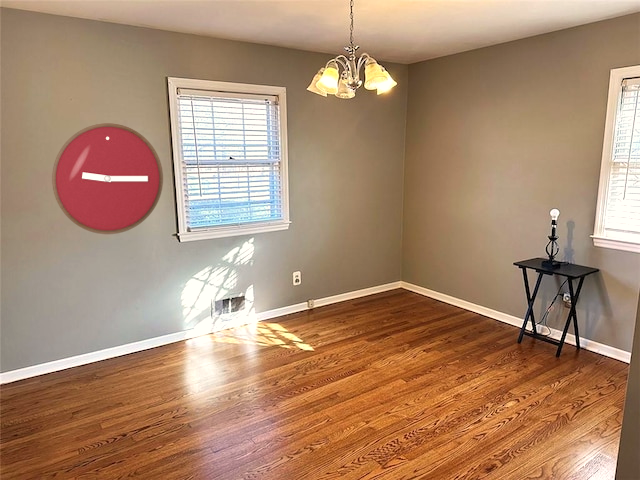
9:15
